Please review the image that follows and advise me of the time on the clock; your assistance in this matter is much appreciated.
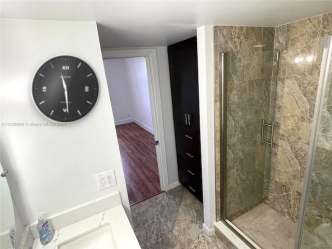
11:29
